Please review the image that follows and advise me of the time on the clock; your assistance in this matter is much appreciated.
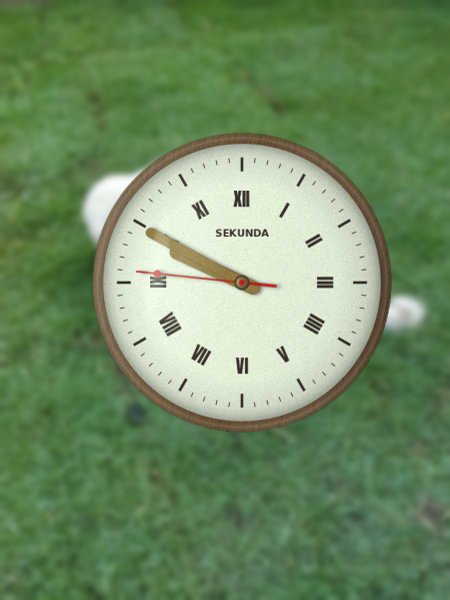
9:49:46
